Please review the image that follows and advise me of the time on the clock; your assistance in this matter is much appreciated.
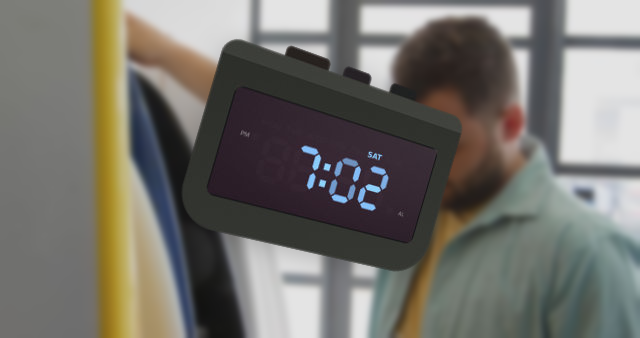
7:02
